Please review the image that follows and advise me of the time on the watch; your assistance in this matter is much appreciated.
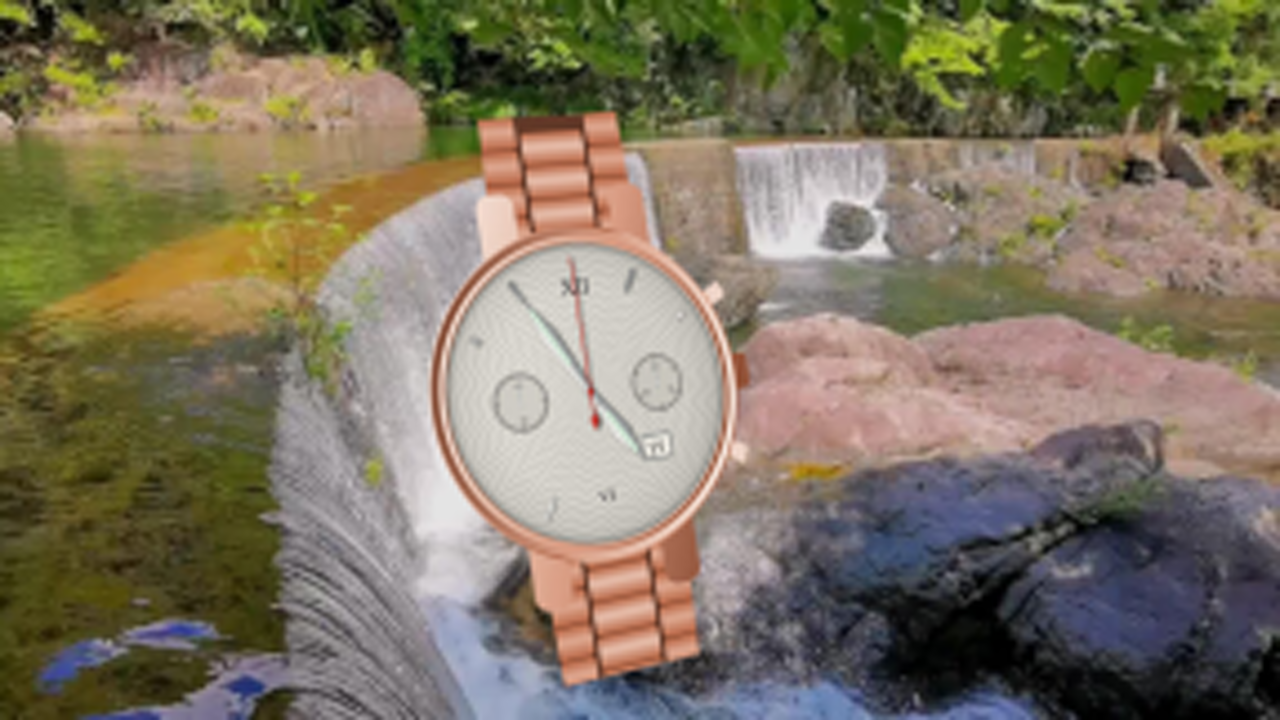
4:55
